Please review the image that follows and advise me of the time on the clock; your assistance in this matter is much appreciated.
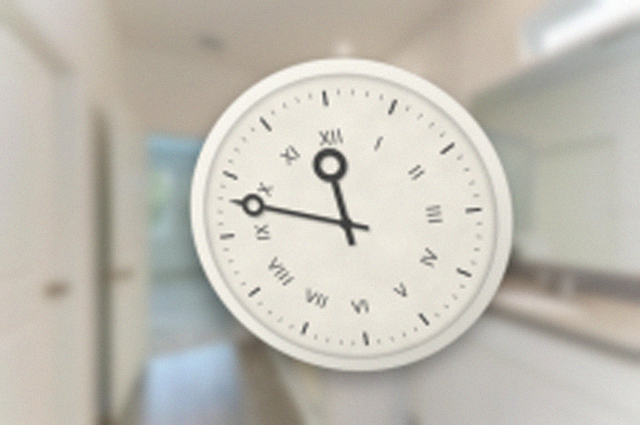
11:48
